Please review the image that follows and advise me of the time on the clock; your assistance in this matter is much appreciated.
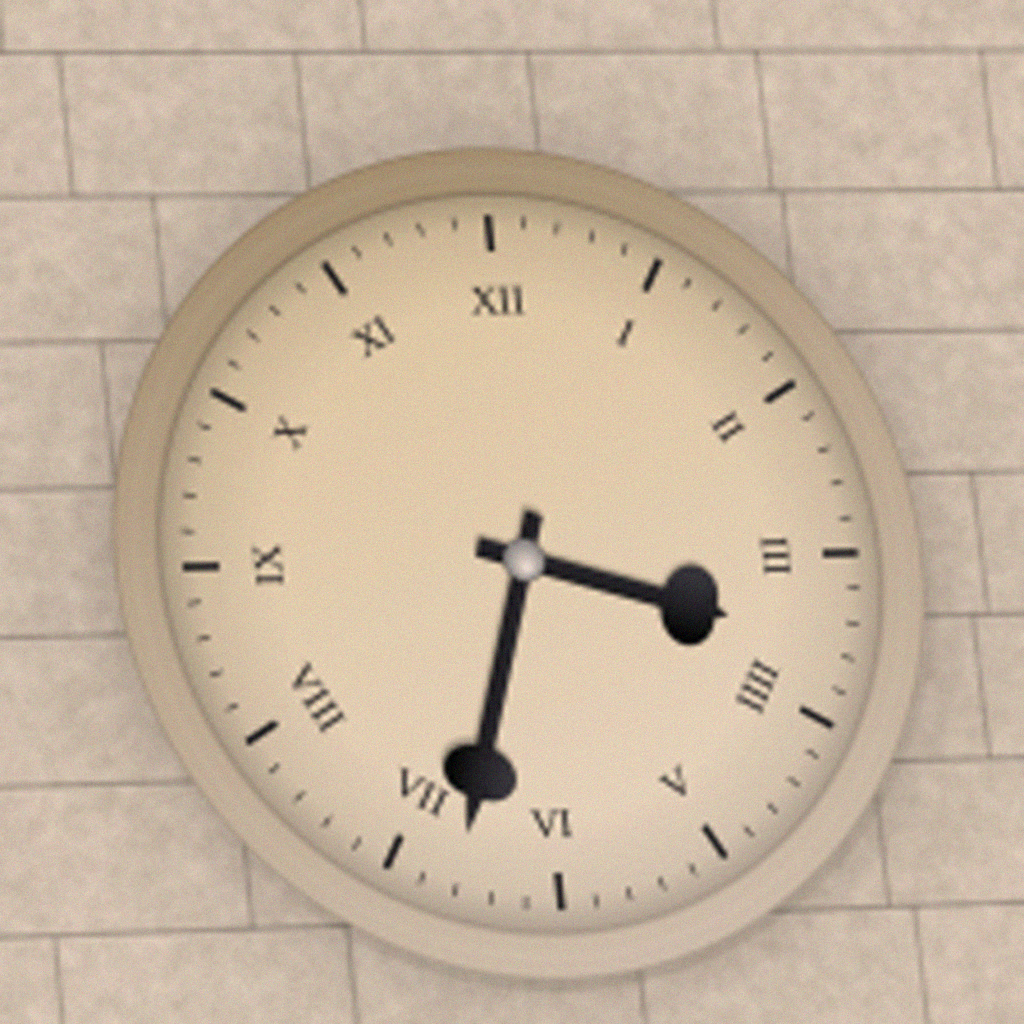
3:33
